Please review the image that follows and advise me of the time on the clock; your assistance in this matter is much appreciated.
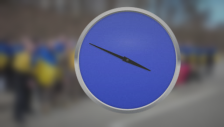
3:49
